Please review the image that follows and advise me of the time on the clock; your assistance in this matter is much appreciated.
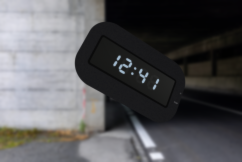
12:41
